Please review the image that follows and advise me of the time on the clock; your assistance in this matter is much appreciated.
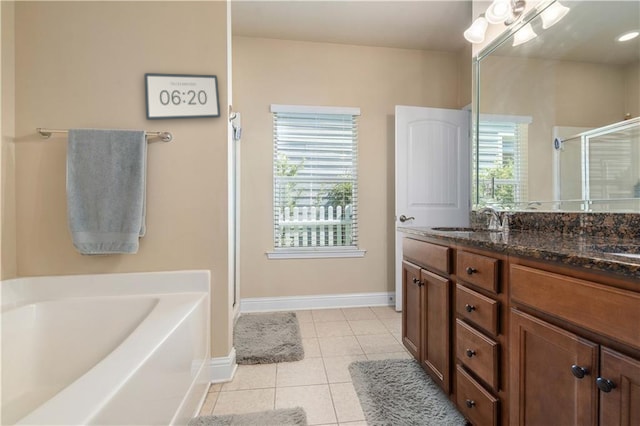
6:20
